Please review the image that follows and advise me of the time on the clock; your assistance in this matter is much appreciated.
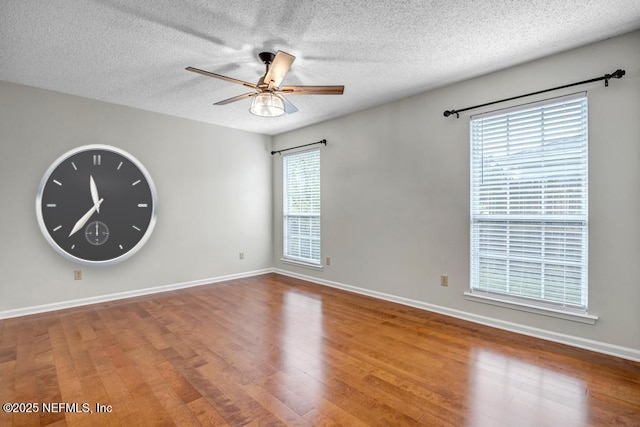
11:37
